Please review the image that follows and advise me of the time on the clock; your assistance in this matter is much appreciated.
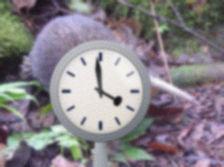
3:59
